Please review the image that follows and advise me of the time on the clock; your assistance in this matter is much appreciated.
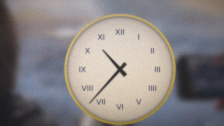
10:37
